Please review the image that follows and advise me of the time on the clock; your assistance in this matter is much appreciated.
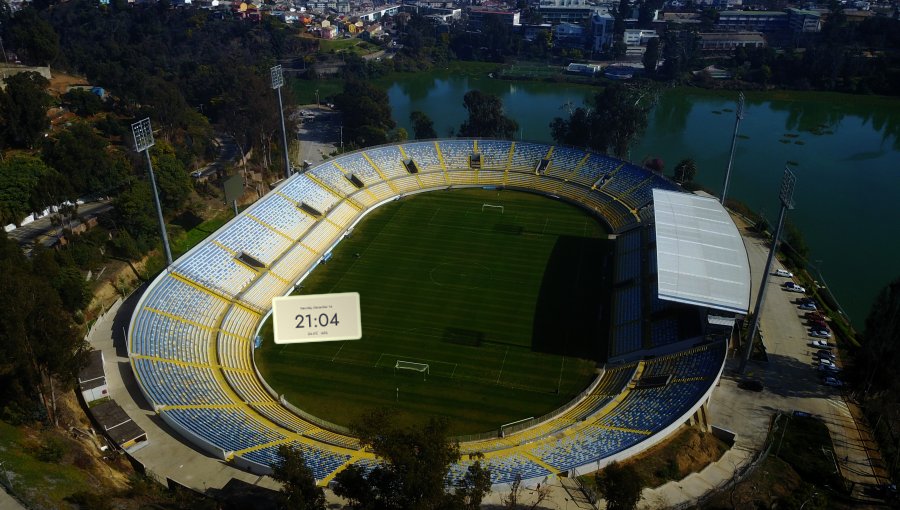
21:04
